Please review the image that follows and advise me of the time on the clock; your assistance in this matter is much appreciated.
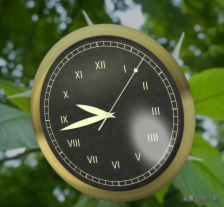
9:43:07
